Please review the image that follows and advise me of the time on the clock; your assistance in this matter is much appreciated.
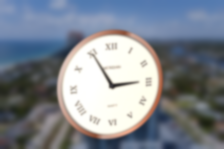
2:55
